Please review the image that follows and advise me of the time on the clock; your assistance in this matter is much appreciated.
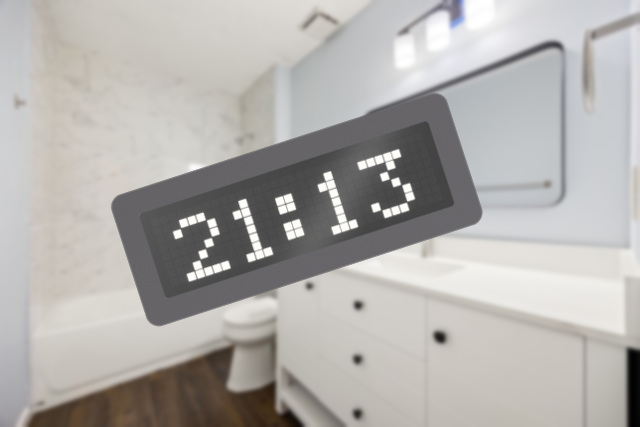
21:13
